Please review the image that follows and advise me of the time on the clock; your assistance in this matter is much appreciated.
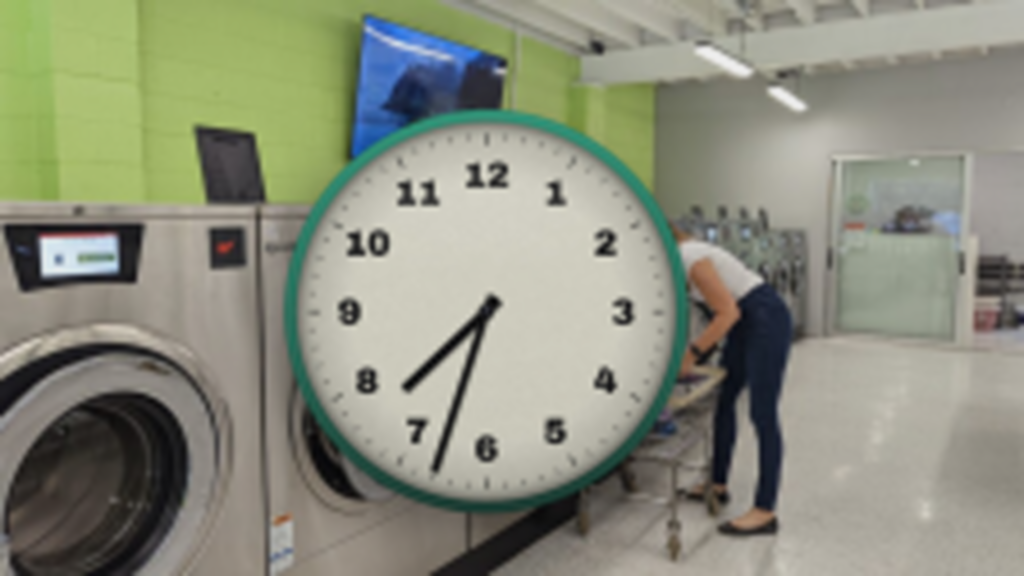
7:33
